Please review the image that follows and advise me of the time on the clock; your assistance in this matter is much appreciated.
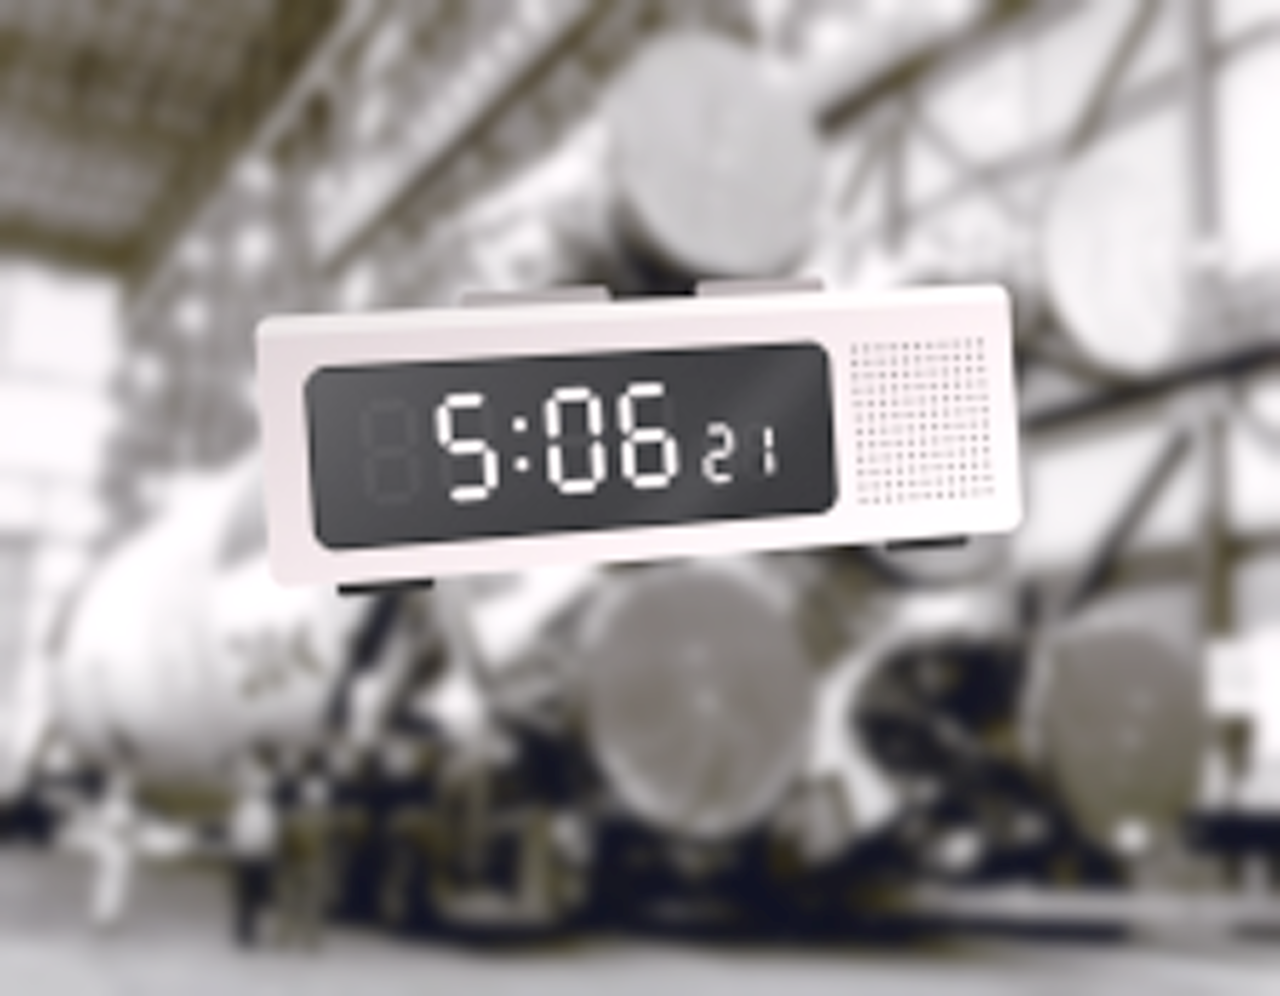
5:06:21
